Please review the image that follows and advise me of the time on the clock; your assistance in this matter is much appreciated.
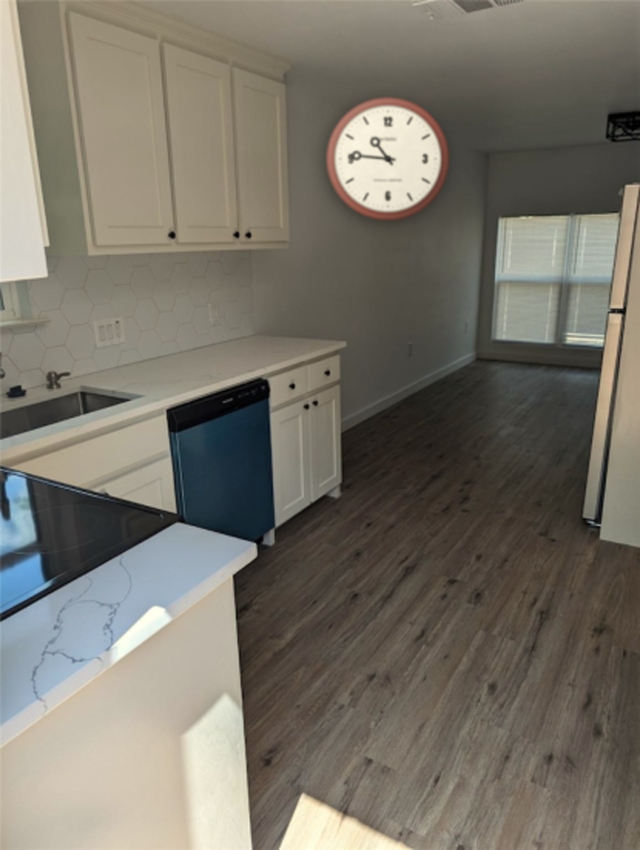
10:46
